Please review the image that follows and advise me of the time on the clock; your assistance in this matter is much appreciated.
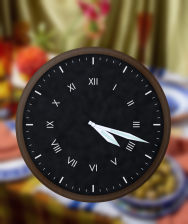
4:18
